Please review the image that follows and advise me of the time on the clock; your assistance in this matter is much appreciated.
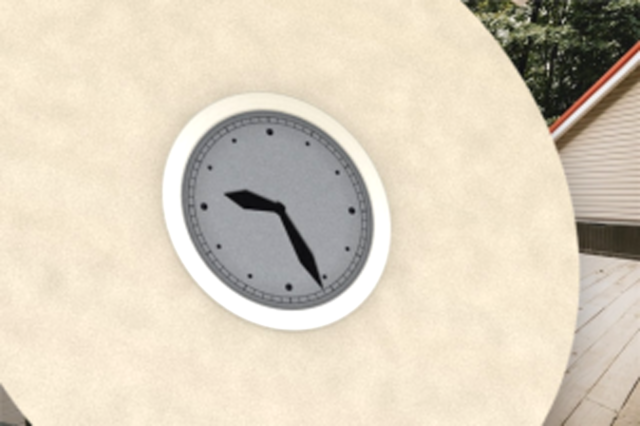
9:26
